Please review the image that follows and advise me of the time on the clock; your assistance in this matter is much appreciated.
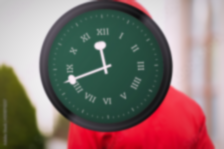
11:42
